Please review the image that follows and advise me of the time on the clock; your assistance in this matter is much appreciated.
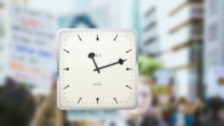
11:12
